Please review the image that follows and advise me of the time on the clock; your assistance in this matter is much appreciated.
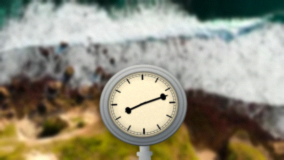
8:12
